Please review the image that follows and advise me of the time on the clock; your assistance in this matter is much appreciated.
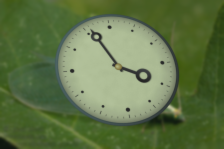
3:56
